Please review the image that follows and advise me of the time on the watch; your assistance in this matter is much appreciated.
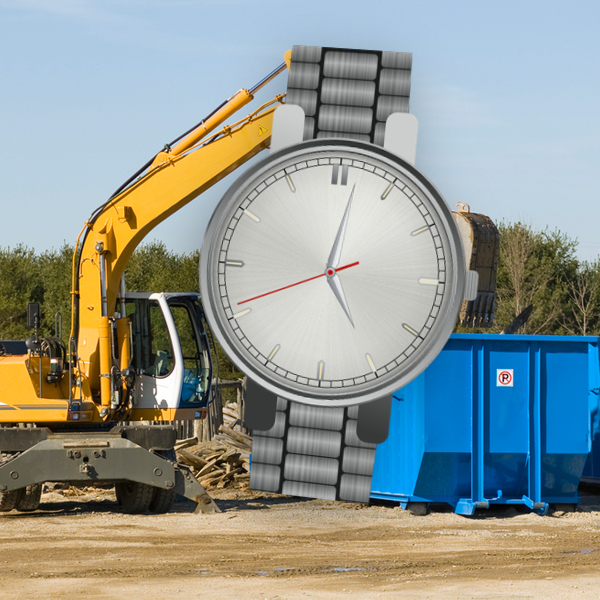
5:01:41
